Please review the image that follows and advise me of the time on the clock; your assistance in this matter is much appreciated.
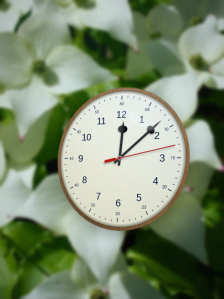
12:08:13
